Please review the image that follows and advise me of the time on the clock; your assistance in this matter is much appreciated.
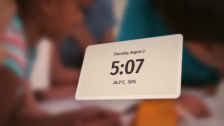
5:07
